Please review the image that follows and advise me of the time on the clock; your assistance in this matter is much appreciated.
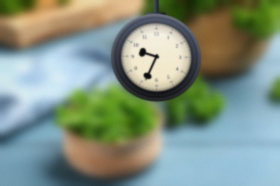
9:34
